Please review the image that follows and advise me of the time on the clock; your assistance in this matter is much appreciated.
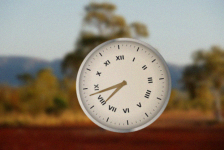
7:43
